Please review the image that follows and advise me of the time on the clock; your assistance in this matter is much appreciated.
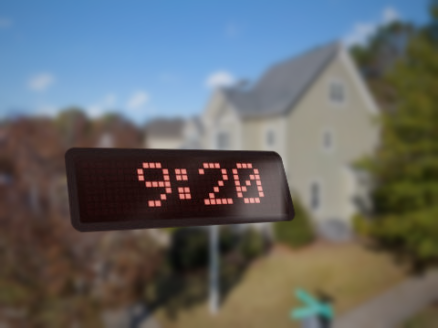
9:20
